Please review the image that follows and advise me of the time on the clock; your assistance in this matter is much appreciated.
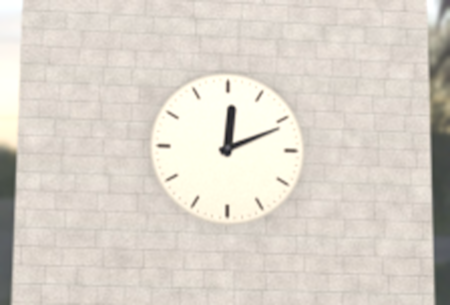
12:11
